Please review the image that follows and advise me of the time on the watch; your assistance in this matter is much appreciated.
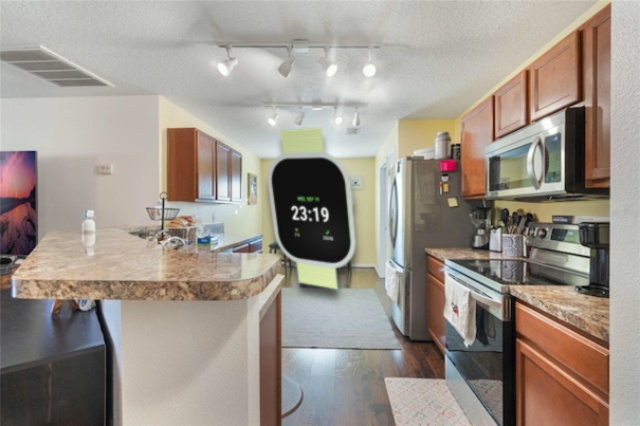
23:19
